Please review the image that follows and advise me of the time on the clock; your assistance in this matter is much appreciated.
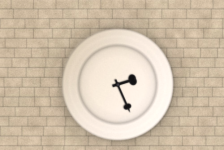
2:26
